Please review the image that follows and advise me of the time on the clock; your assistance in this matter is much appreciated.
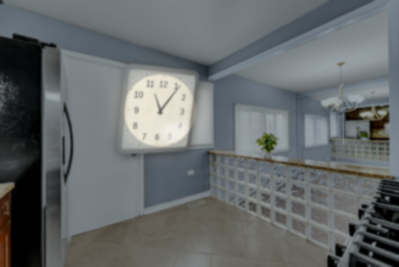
11:06
